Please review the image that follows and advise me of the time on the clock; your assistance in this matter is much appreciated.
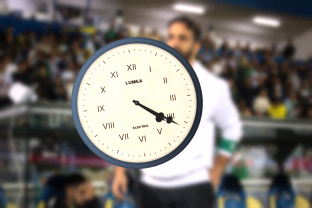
4:21
